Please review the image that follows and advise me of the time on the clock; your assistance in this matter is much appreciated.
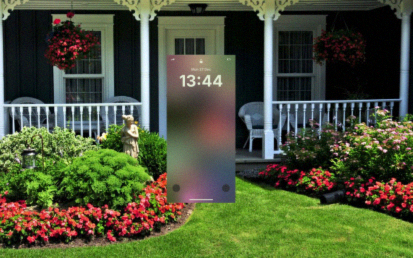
13:44
